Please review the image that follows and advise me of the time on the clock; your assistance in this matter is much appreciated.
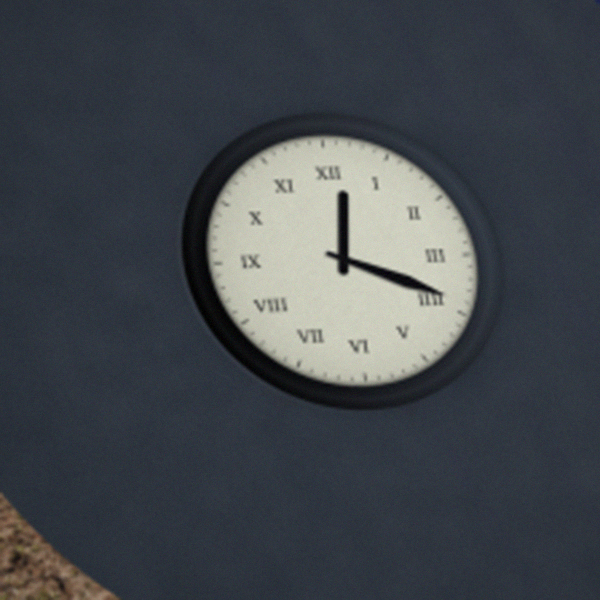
12:19
